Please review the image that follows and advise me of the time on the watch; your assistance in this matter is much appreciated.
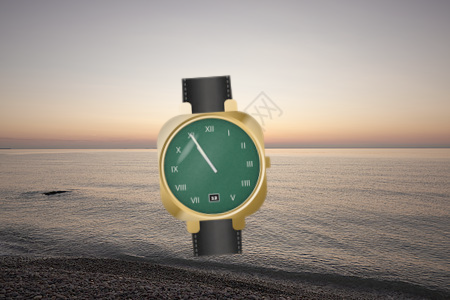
10:55
